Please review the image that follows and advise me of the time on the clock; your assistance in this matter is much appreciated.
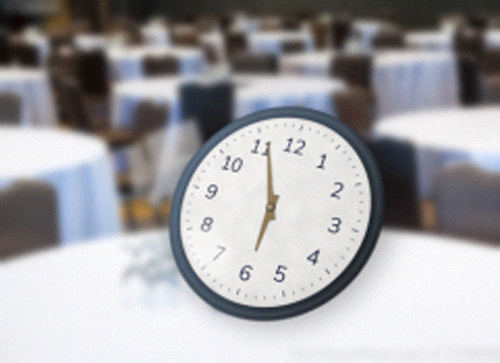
5:56
